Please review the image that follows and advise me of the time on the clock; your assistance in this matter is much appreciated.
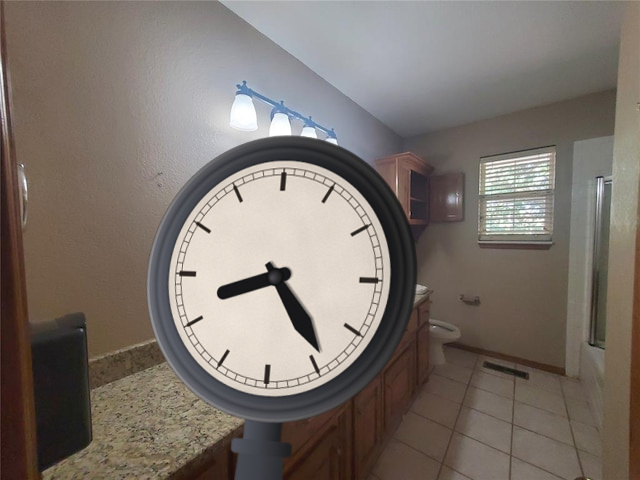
8:24
